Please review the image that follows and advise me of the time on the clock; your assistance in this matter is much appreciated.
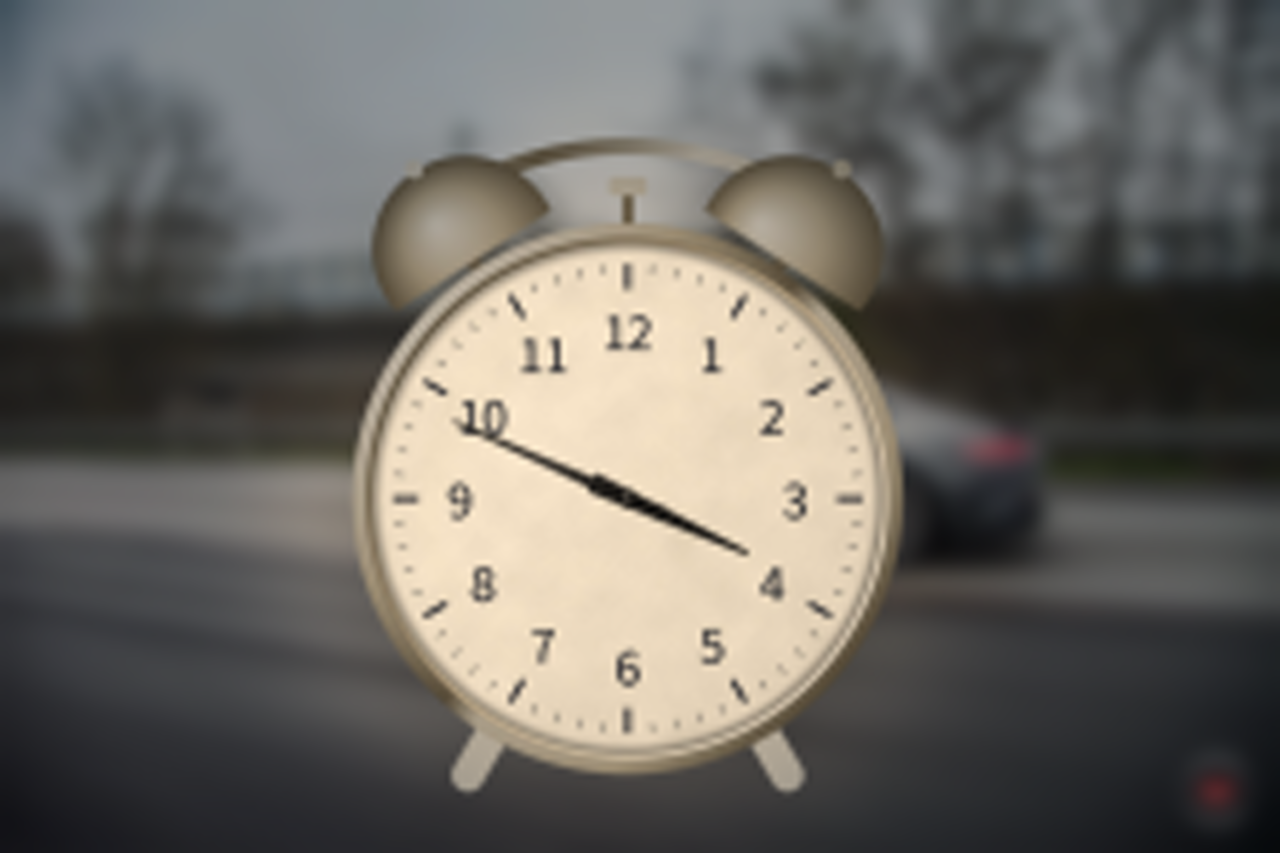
3:49
